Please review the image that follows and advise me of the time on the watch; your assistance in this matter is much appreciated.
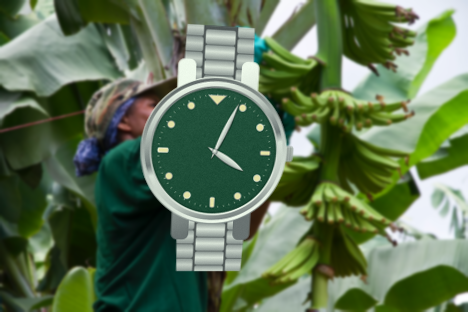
4:04
